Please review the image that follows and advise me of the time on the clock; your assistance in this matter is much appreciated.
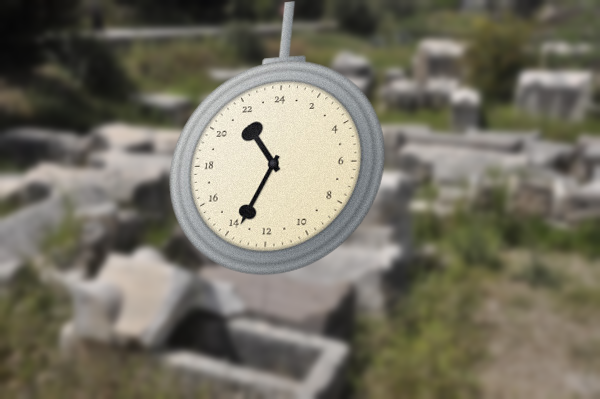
21:34
